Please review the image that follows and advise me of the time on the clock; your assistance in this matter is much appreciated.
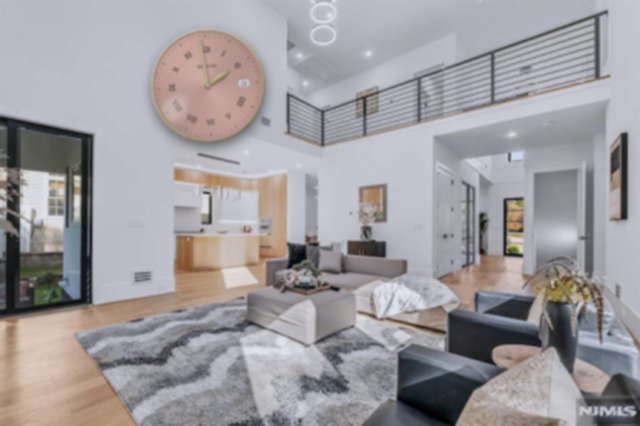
1:59
